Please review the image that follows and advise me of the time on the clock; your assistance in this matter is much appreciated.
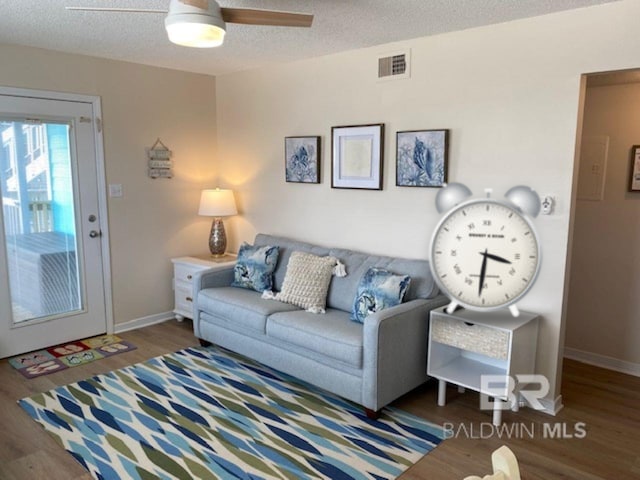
3:31
